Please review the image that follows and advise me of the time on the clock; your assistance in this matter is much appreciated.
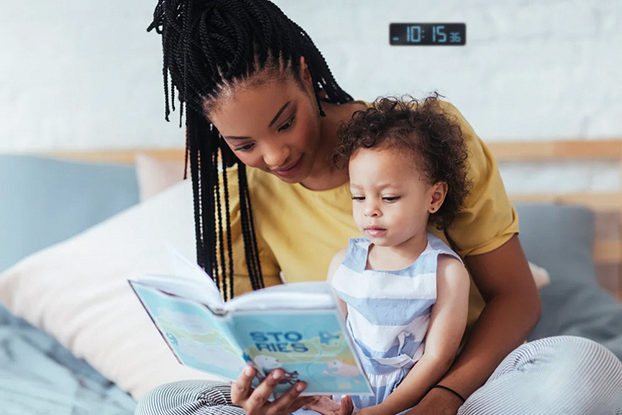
10:15
